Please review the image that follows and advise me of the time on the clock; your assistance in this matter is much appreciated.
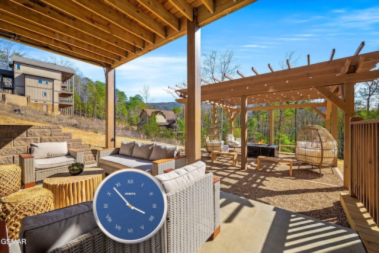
3:53
